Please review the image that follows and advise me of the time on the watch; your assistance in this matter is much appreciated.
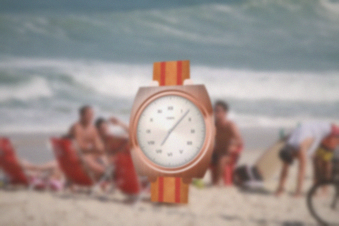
7:07
